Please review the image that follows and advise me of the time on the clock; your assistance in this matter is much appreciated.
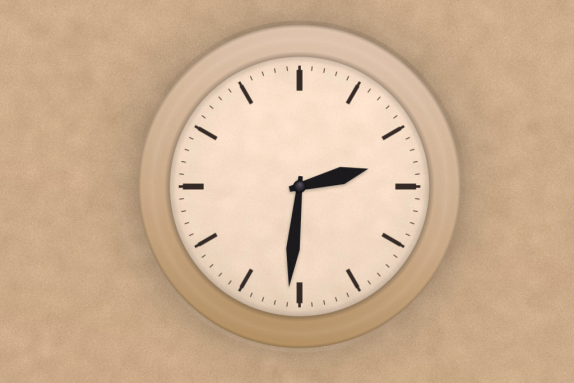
2:31
